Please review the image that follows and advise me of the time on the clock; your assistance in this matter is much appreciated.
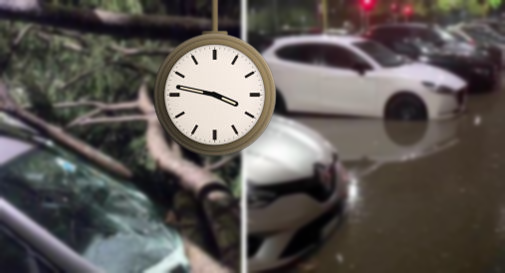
3:47
